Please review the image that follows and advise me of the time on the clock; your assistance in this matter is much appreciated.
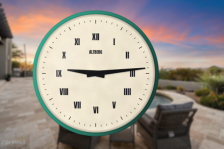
9:14
